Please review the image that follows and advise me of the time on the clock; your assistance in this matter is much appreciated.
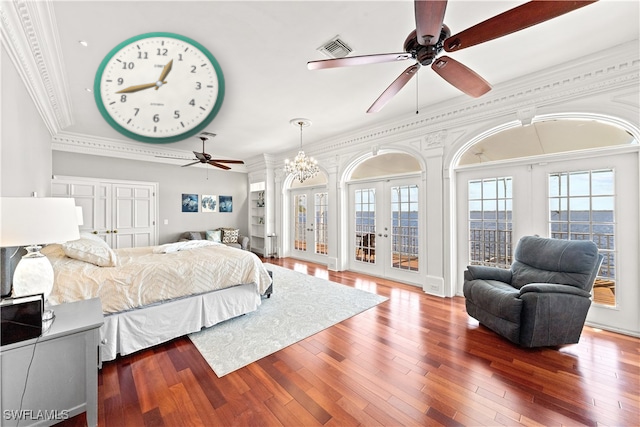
12:42
